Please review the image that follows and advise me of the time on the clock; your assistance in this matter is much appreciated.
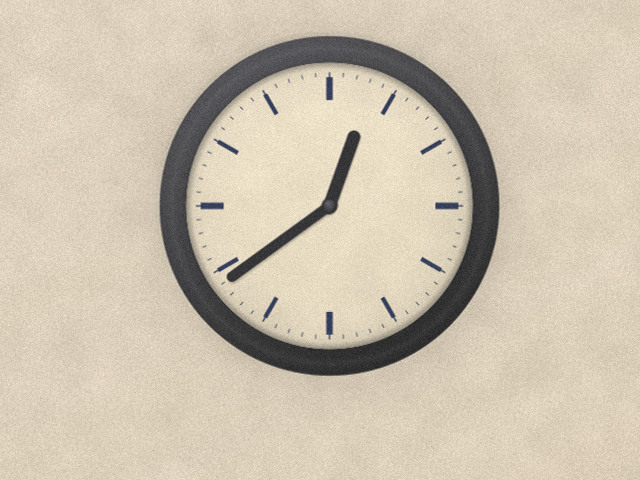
12:39
